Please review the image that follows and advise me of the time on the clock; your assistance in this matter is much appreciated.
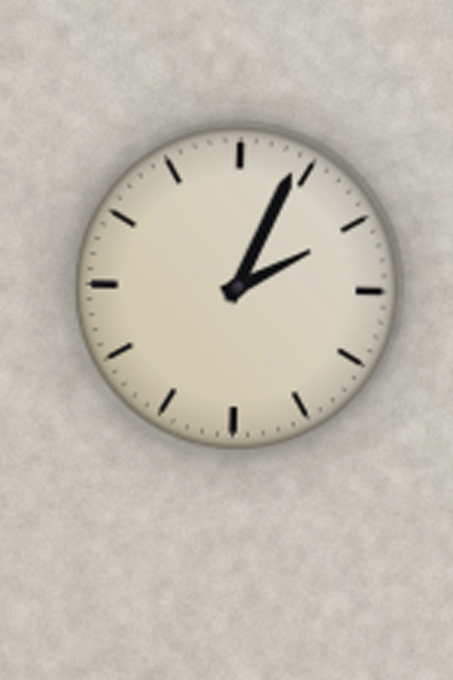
2:04
